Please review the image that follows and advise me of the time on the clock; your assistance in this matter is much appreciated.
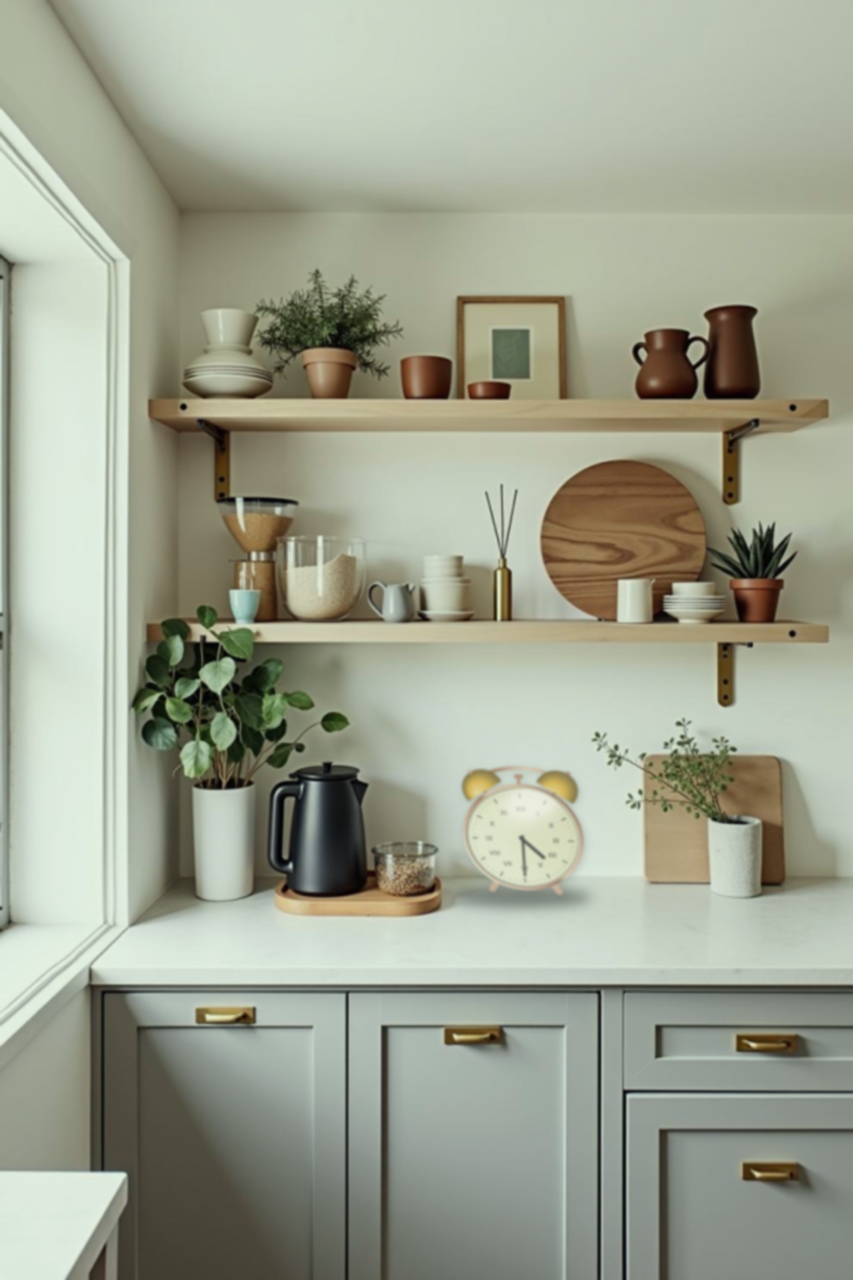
4:30
